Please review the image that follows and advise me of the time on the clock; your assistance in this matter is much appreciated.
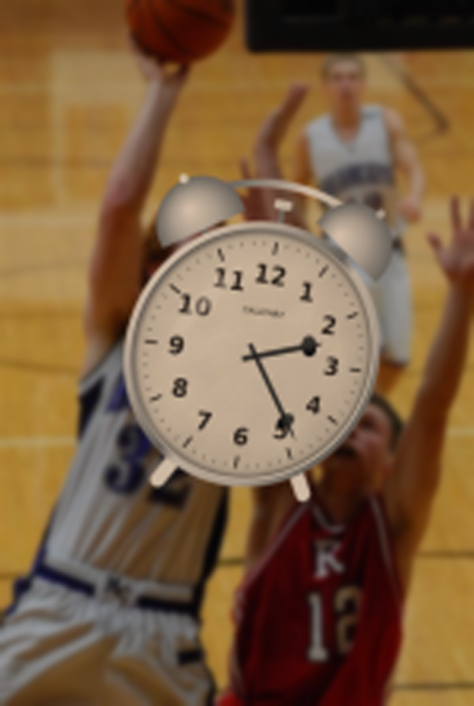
2:24
